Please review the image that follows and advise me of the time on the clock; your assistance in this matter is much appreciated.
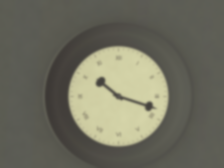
10:18
